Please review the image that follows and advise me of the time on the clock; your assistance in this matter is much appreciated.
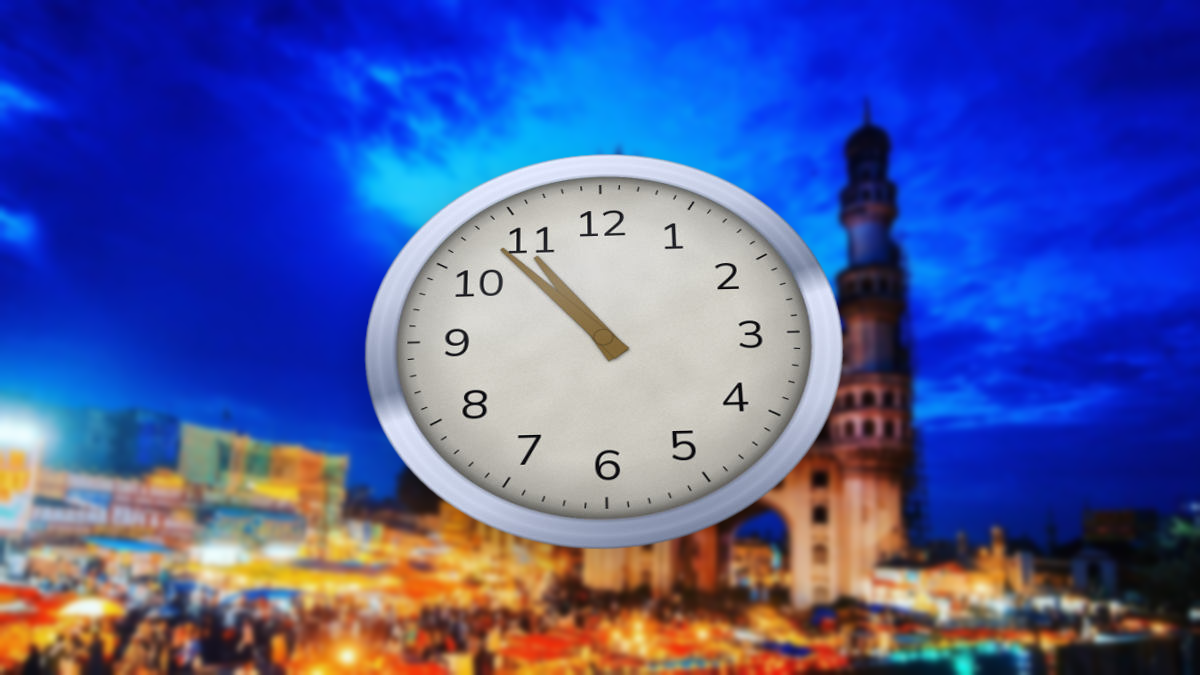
10:53
